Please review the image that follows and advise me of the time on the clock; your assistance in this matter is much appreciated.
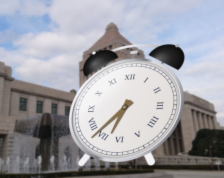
6:37
